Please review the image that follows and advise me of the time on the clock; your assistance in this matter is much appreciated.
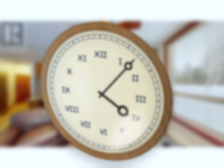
4:07
